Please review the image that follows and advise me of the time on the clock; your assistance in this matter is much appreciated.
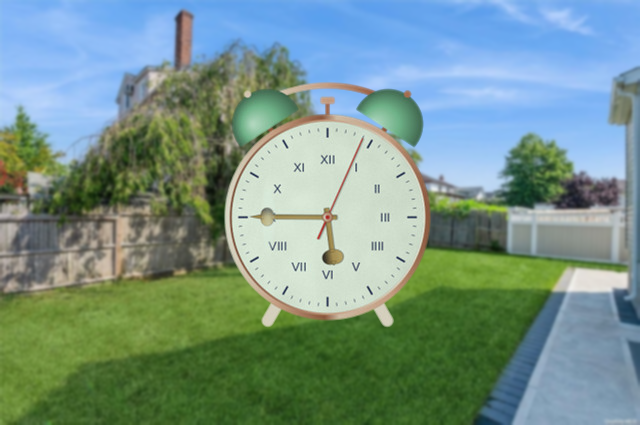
5:45:04
